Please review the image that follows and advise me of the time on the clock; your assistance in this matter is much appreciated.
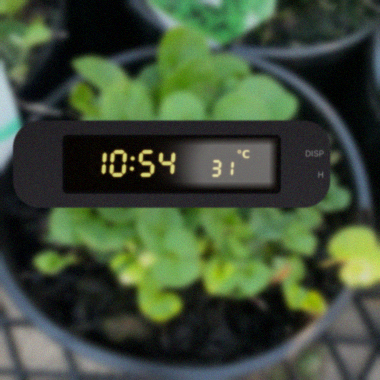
10:54
